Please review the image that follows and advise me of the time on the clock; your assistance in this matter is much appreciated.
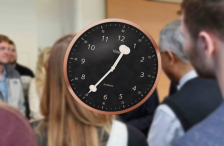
12:35
